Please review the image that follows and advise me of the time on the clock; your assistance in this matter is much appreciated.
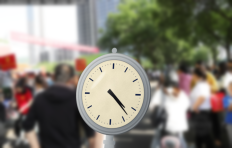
4:23
